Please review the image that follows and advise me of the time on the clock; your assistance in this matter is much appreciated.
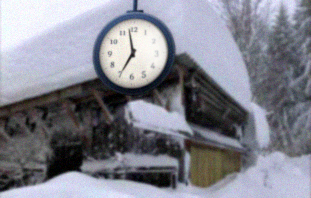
6:58
